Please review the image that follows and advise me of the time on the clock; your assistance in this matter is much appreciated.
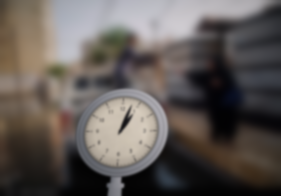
1:03
